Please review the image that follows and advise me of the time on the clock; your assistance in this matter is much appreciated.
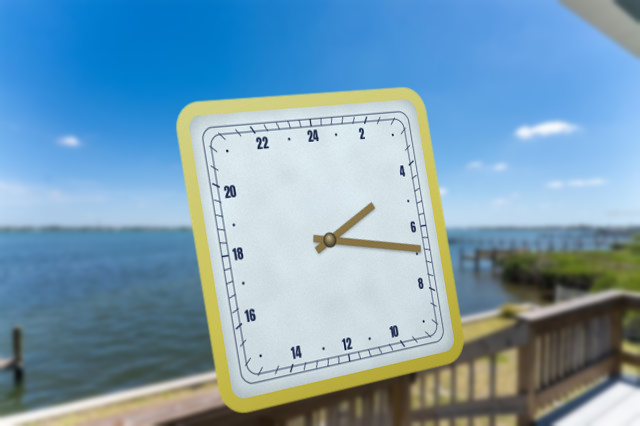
4:17
